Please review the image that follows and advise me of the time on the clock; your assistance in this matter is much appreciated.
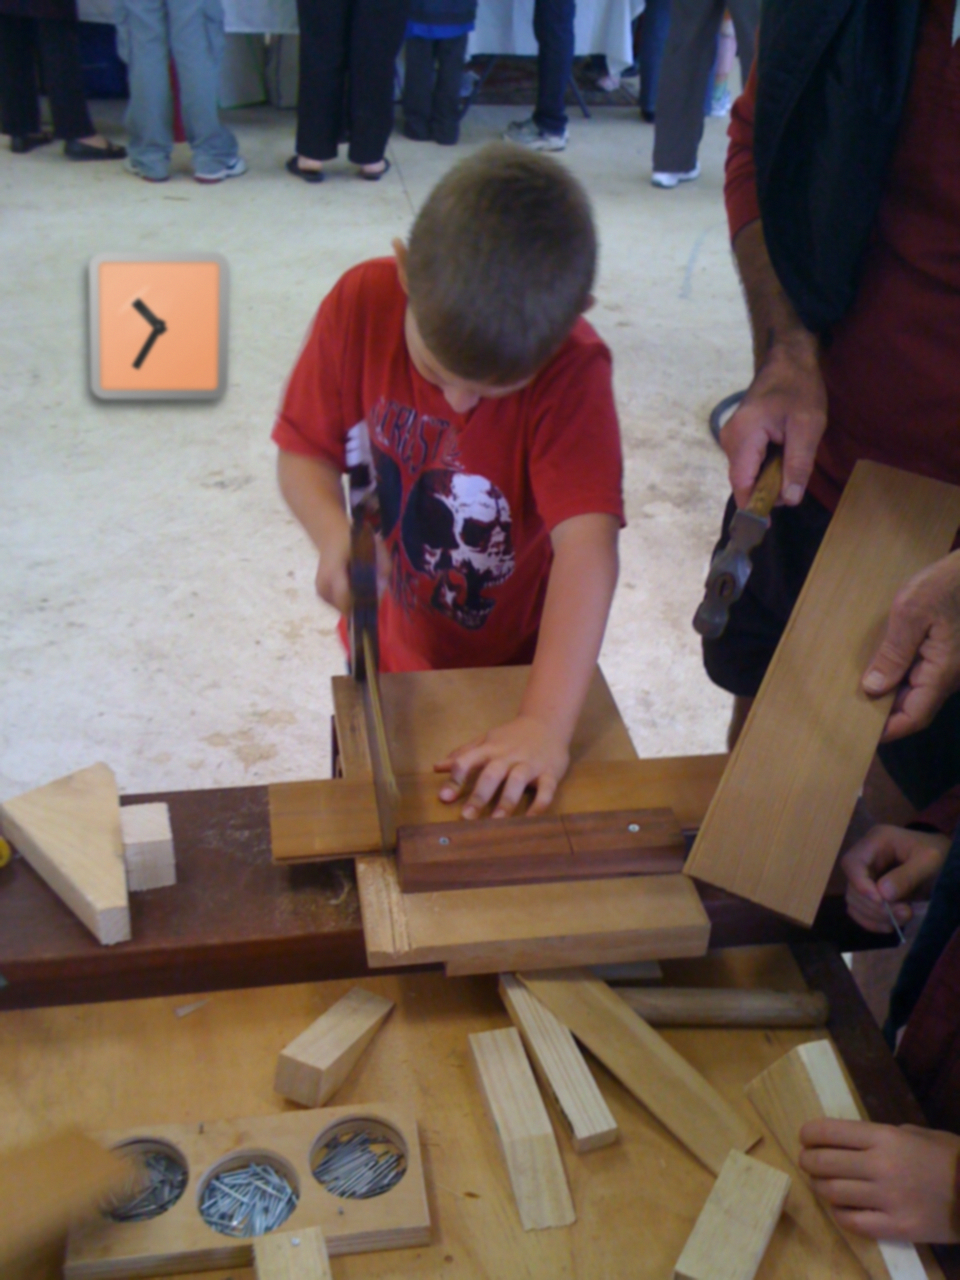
10:35
